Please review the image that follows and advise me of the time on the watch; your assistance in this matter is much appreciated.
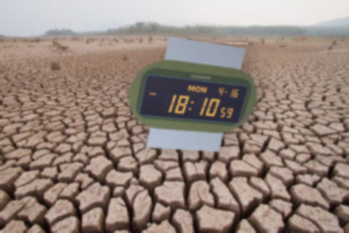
18:10
